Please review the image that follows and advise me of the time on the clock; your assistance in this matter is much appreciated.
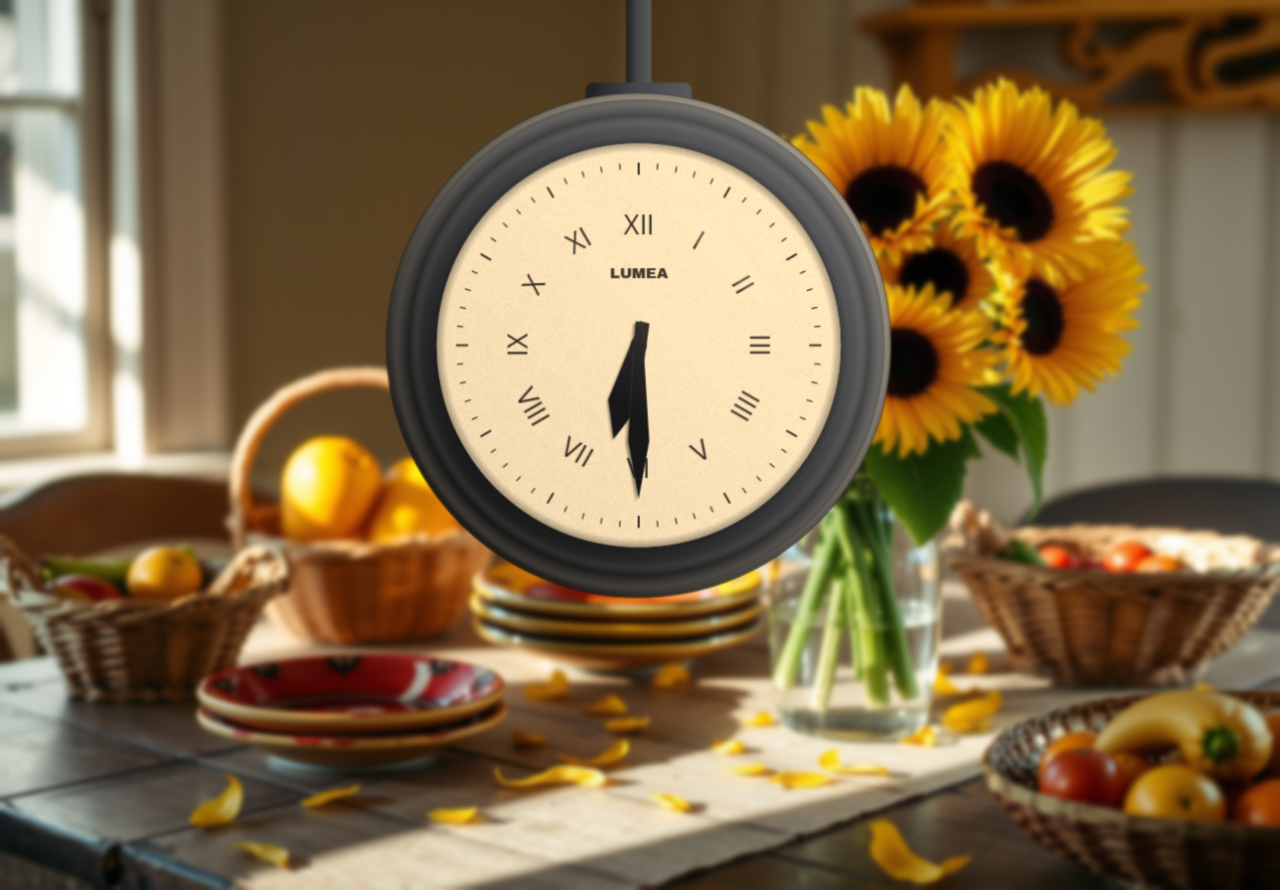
6:30
